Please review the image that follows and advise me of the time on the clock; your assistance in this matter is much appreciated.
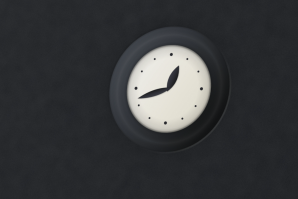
12:42
